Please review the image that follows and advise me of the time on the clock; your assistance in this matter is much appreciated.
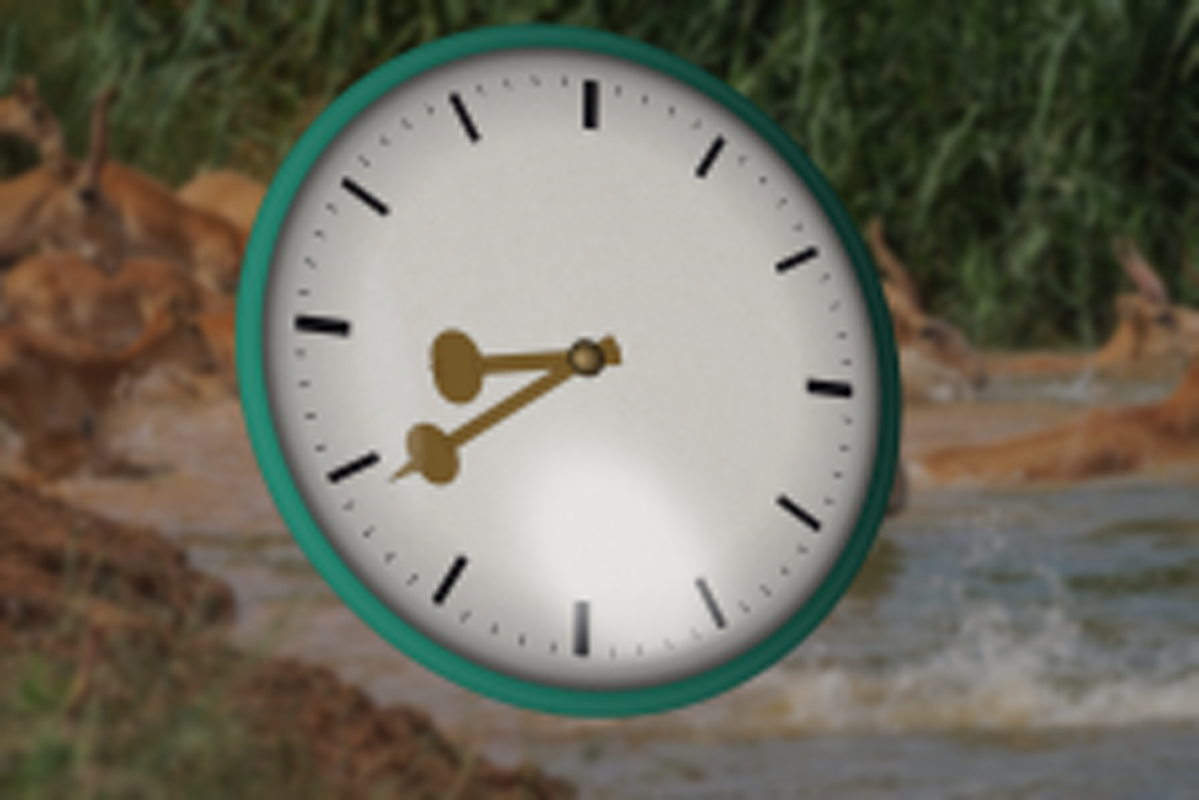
8:39
